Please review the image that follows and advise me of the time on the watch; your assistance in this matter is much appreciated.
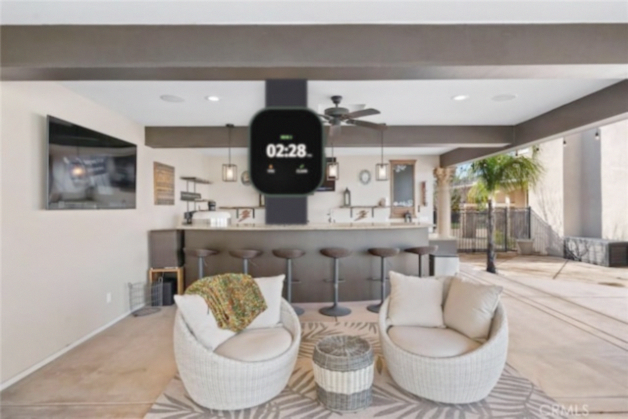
2:28
